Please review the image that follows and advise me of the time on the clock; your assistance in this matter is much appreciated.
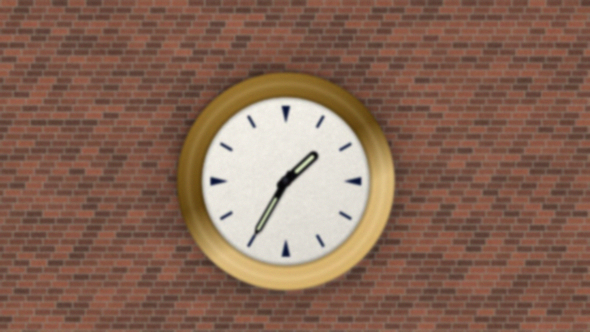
1:35
